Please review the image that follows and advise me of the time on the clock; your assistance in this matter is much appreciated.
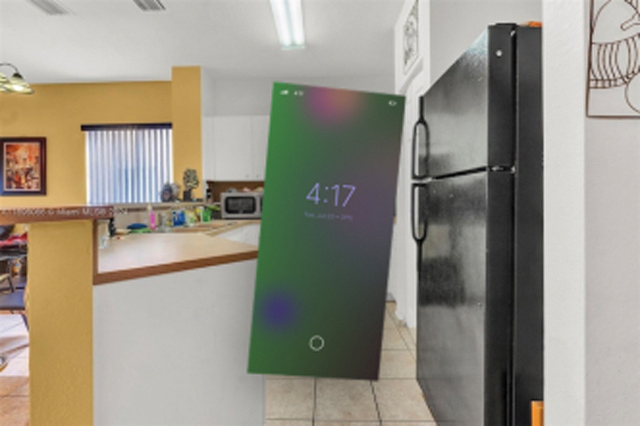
4:17
